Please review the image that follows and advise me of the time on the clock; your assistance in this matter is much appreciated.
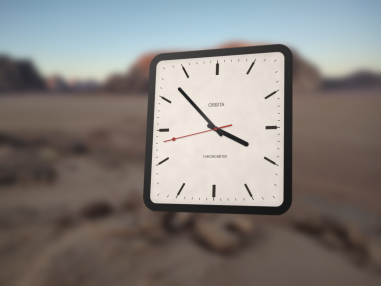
3:52:43
